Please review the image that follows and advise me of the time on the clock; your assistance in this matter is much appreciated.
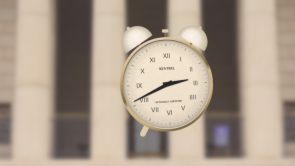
2:41
